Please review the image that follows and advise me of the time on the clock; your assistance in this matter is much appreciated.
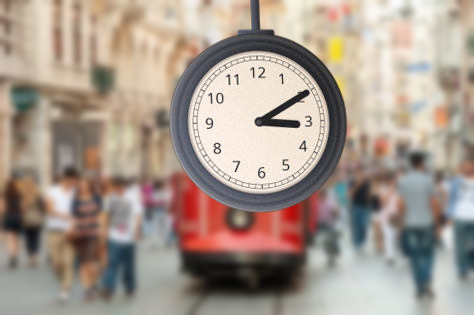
3:10
